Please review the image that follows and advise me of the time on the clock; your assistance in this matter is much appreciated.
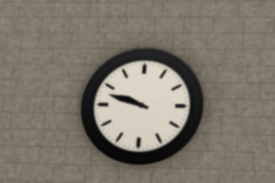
9:48
